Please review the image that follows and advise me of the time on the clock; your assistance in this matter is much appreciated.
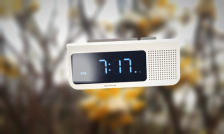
7:17
